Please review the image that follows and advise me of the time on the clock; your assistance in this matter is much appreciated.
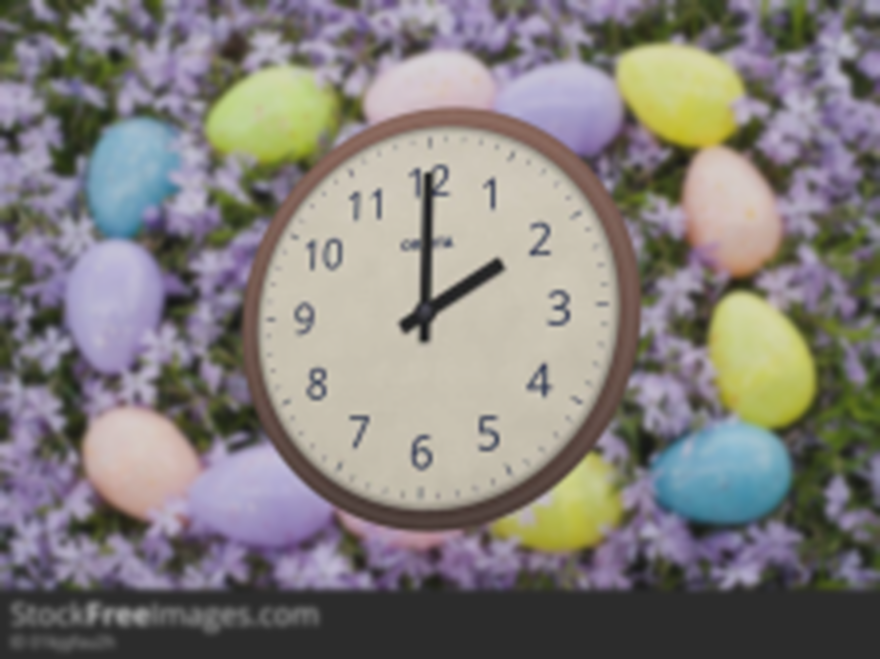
2:00
